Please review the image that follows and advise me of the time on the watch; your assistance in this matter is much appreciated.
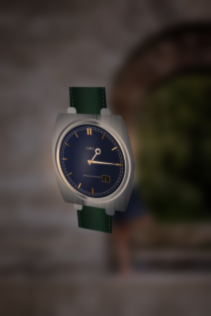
1:15
